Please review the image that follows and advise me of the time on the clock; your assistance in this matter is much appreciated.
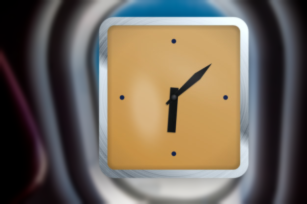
6:08
